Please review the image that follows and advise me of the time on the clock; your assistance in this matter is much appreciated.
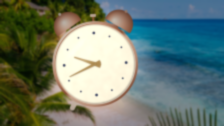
9:41
